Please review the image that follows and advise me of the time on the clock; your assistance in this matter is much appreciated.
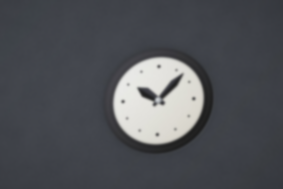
10:07
